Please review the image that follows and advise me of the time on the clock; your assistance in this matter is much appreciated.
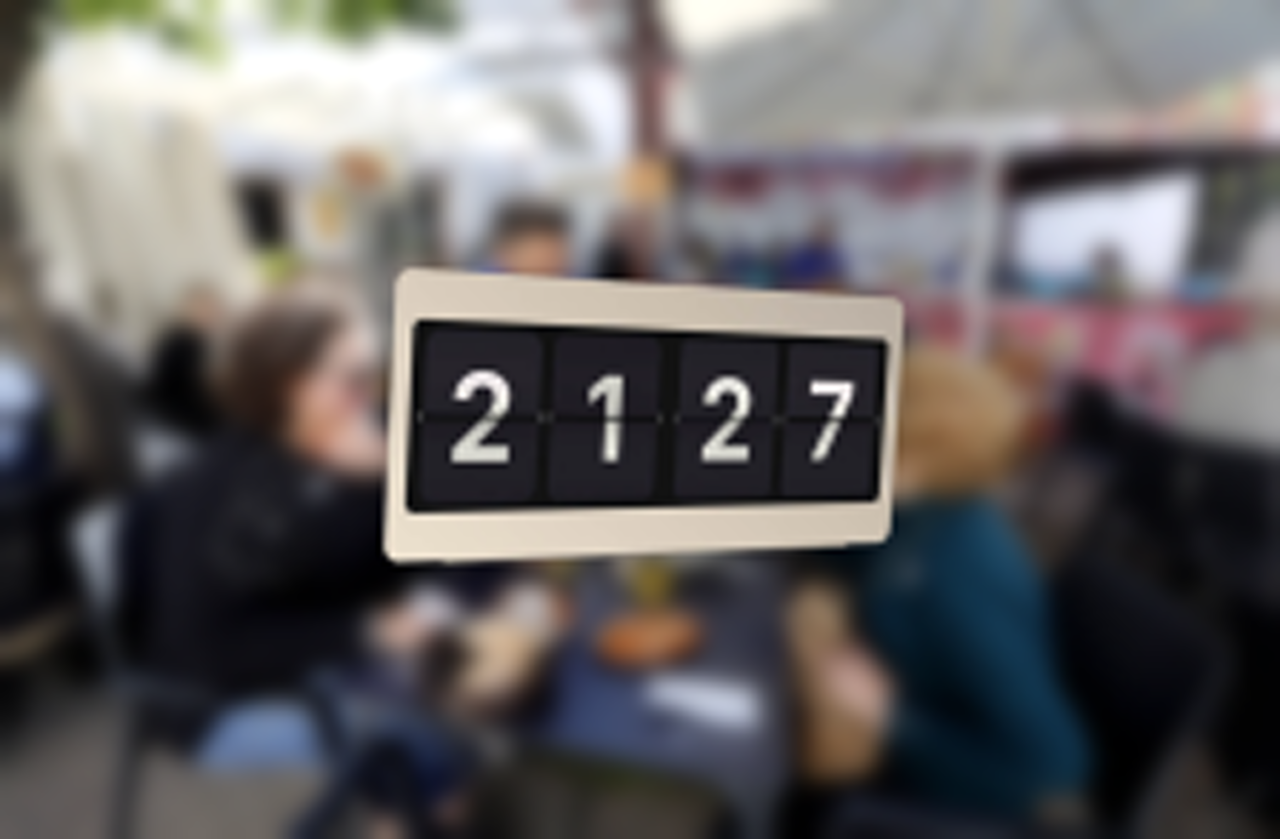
21:27
